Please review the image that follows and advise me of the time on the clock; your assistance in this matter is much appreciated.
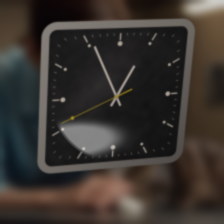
12:55:41
